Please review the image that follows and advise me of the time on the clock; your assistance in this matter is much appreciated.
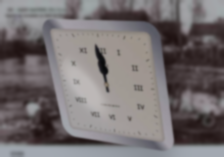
11:59
